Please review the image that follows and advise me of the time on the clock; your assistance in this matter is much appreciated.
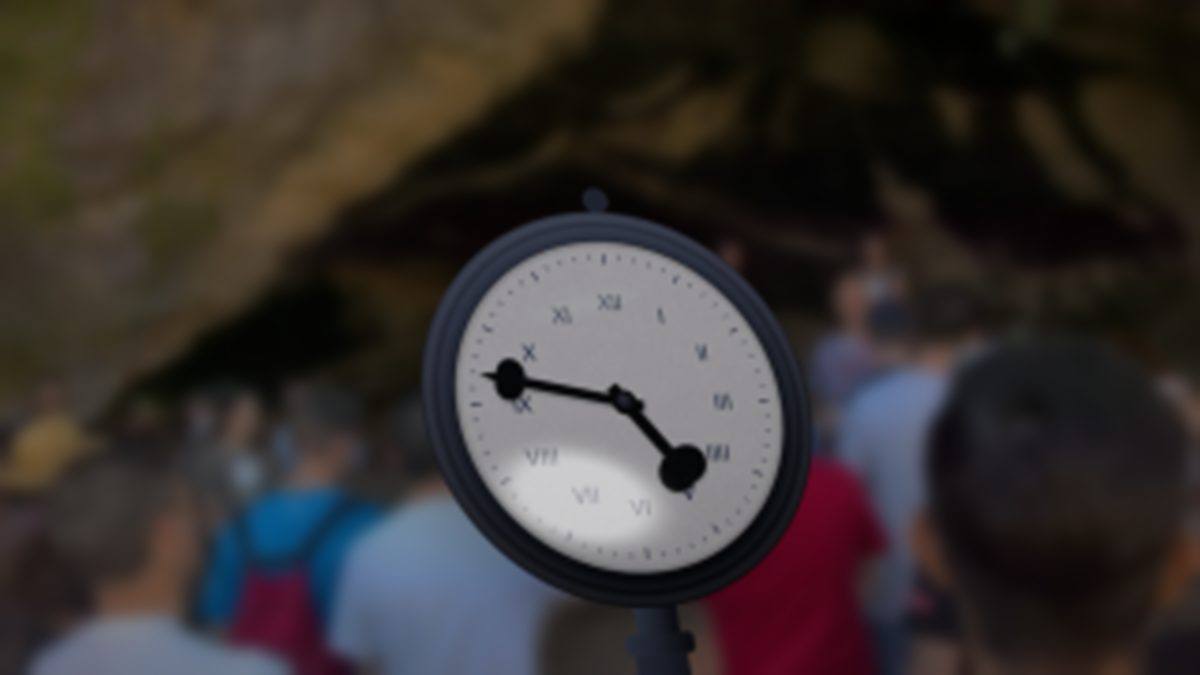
4:47
